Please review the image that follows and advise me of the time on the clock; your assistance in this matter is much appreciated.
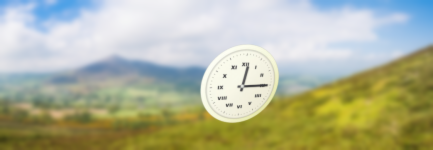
12:15
